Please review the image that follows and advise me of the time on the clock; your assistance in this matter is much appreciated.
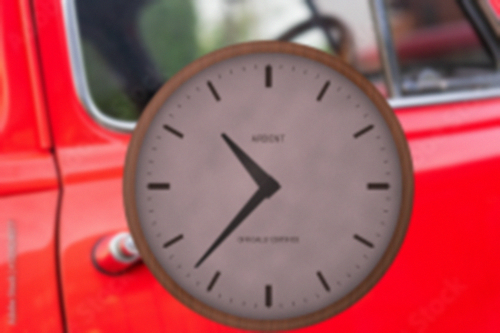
10:37
